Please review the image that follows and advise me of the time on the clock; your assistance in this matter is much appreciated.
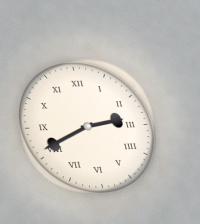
2:41
